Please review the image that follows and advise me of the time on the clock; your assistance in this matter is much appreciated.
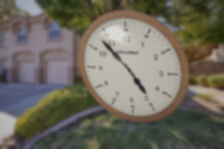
4:53
